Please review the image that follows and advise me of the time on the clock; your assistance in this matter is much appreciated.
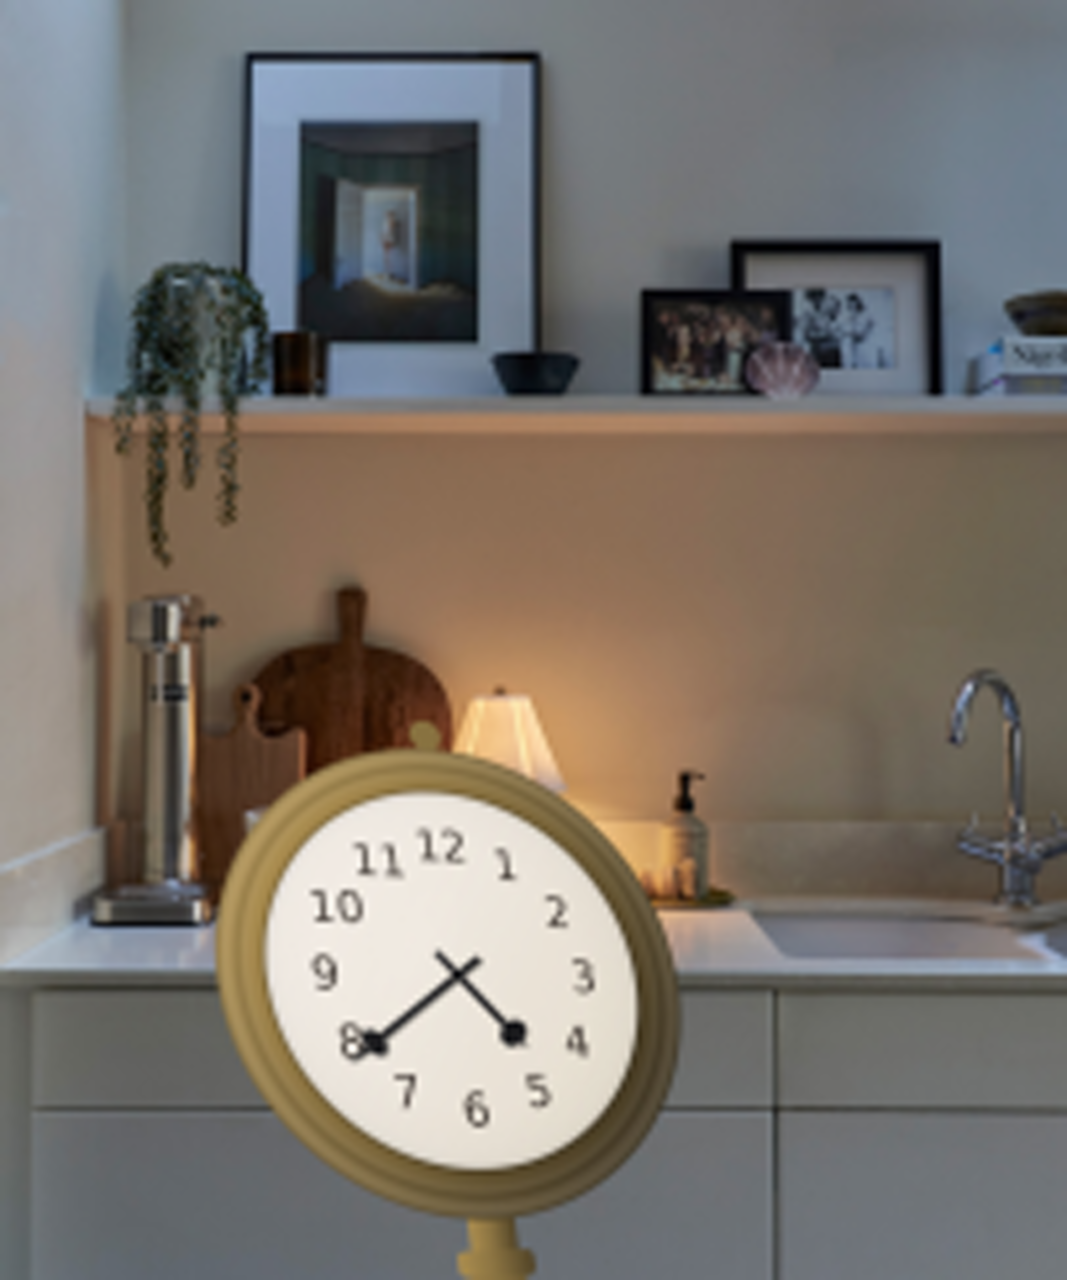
4:39
